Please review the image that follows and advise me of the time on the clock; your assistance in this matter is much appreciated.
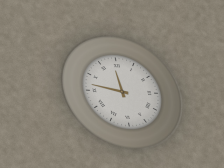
11:47
